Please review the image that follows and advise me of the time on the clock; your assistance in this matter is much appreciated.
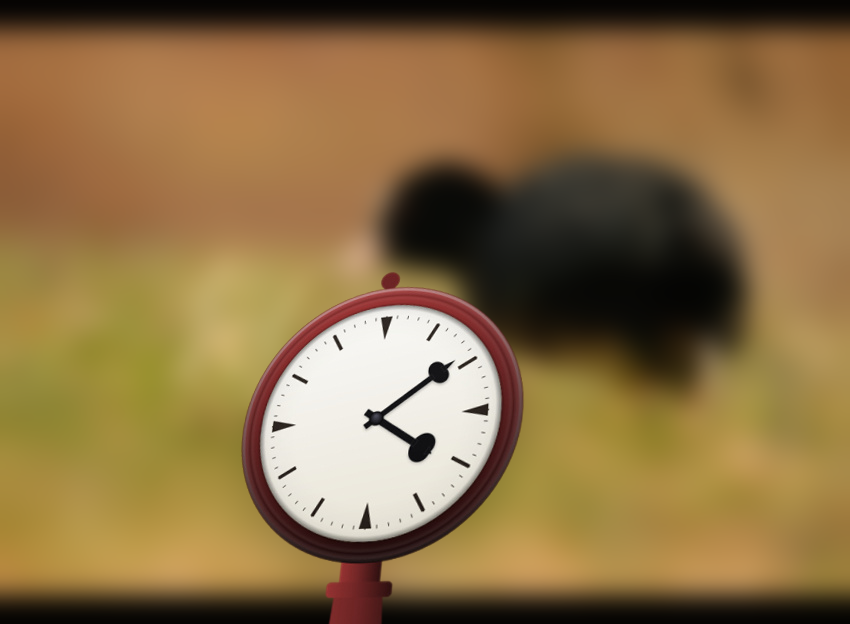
4:09
